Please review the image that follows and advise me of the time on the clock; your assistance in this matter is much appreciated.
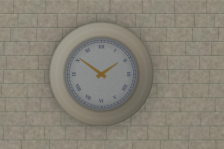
1:51
